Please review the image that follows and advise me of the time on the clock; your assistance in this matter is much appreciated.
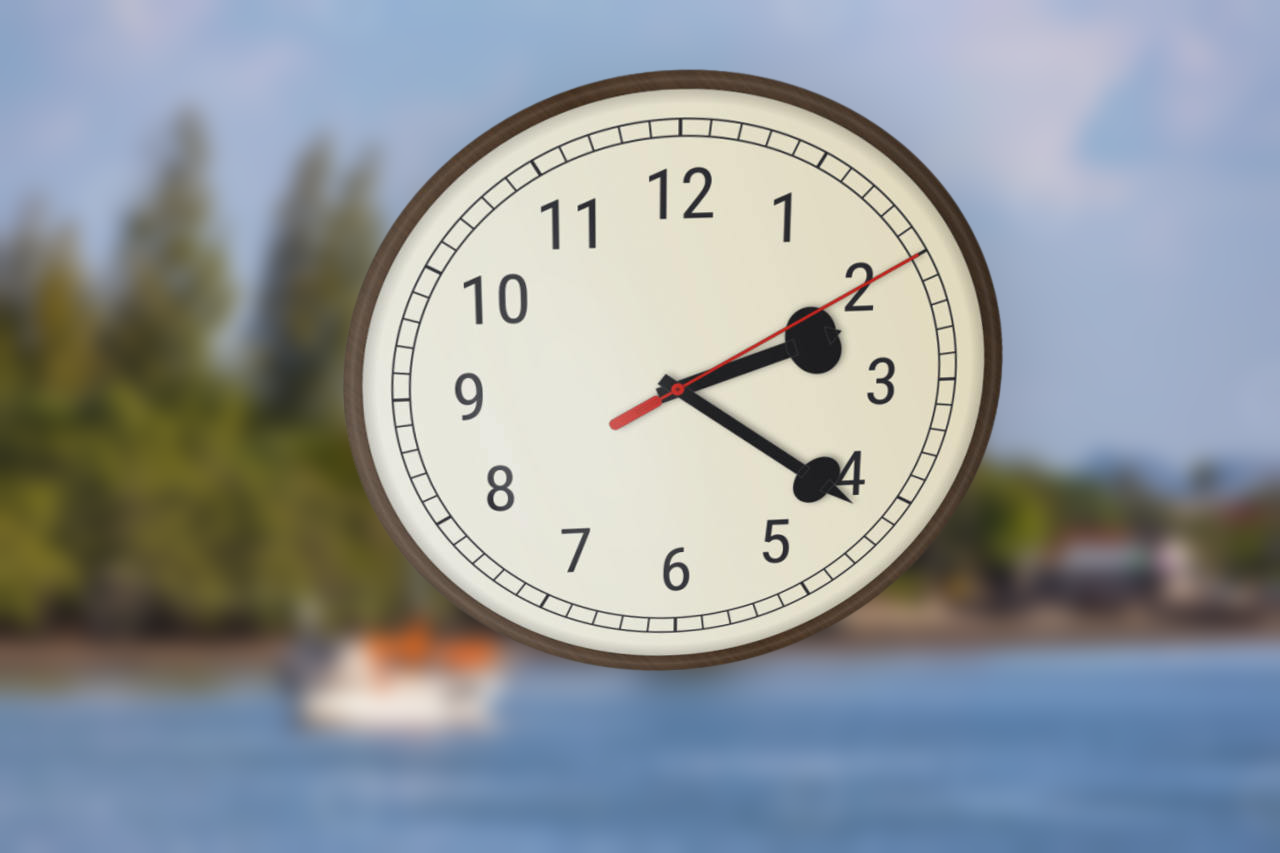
2:21:10
